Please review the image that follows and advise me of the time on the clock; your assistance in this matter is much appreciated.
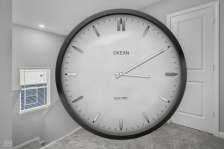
3:10
